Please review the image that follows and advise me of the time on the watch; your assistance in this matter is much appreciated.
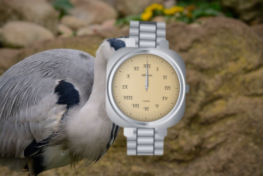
12:00
